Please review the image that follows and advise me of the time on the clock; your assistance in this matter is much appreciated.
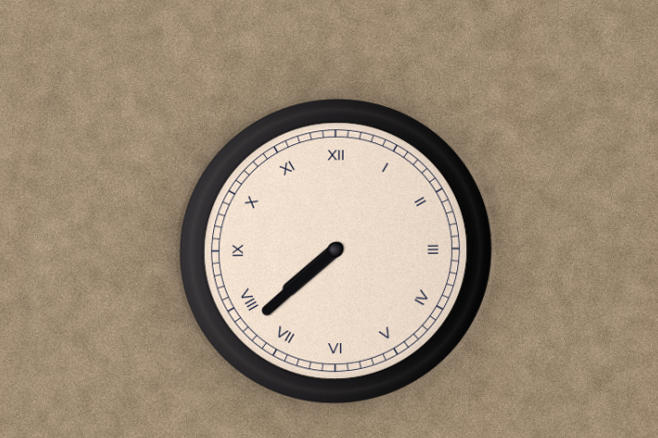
7:38
